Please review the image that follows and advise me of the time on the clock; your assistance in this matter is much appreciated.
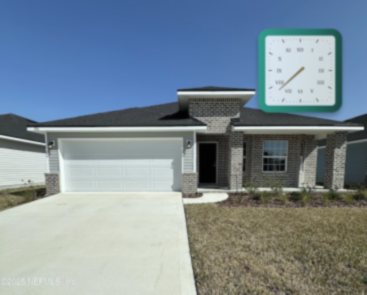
7:38
